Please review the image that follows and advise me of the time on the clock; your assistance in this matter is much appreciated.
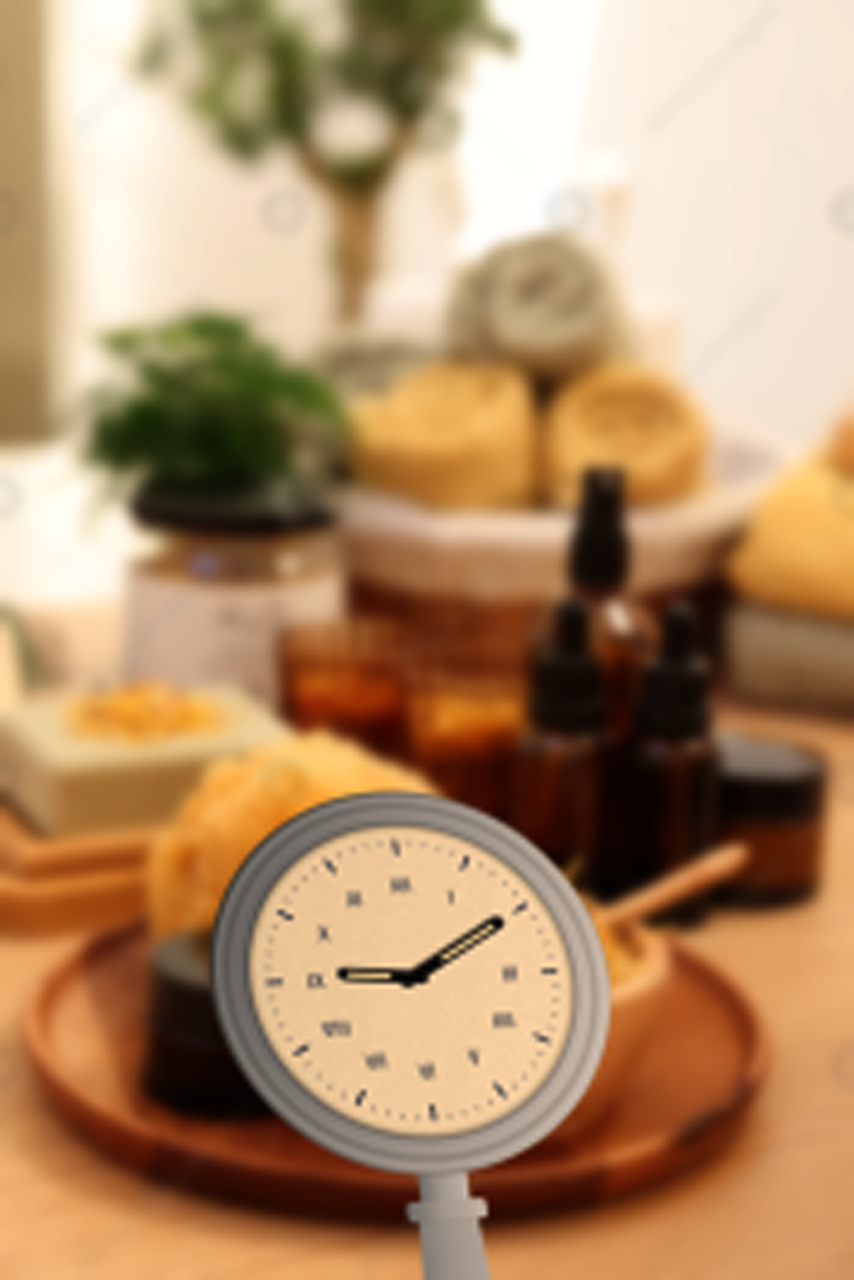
9:10
